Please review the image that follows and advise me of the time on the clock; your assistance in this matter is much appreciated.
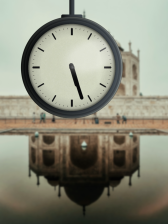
5:27
